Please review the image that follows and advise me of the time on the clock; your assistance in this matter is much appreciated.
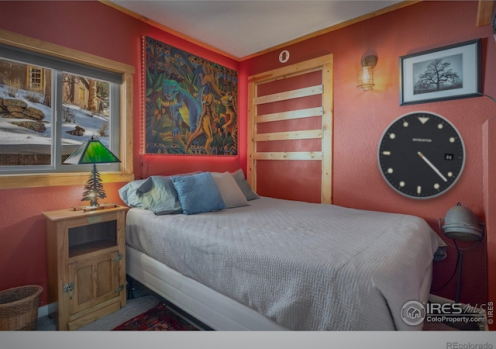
4:22
